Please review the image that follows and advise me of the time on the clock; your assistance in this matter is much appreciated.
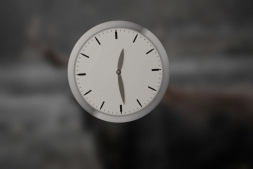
12:29
